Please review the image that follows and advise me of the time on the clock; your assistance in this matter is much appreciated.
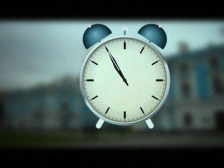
10:55
